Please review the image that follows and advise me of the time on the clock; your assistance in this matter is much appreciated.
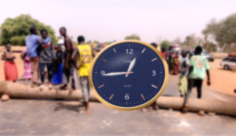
12:44
